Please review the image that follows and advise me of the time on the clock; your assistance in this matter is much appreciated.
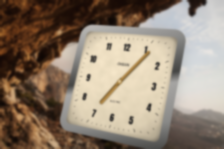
7:06
